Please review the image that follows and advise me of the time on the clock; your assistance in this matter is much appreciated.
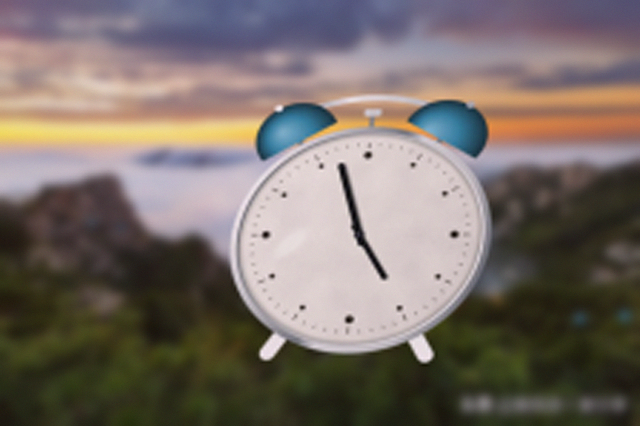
4:57
